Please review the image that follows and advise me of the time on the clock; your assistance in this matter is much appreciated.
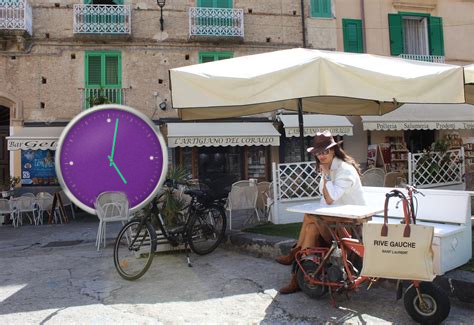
5:02
